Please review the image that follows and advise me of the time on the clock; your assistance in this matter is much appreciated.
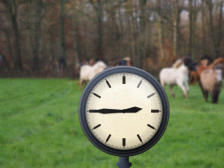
2:45
